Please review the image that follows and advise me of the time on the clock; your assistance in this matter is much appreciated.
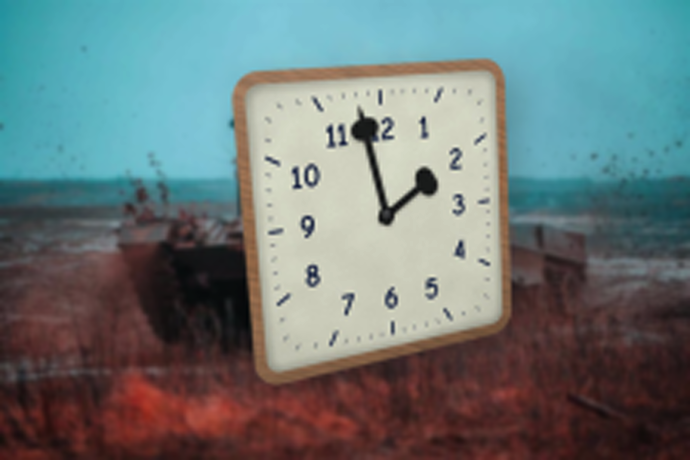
1:58
